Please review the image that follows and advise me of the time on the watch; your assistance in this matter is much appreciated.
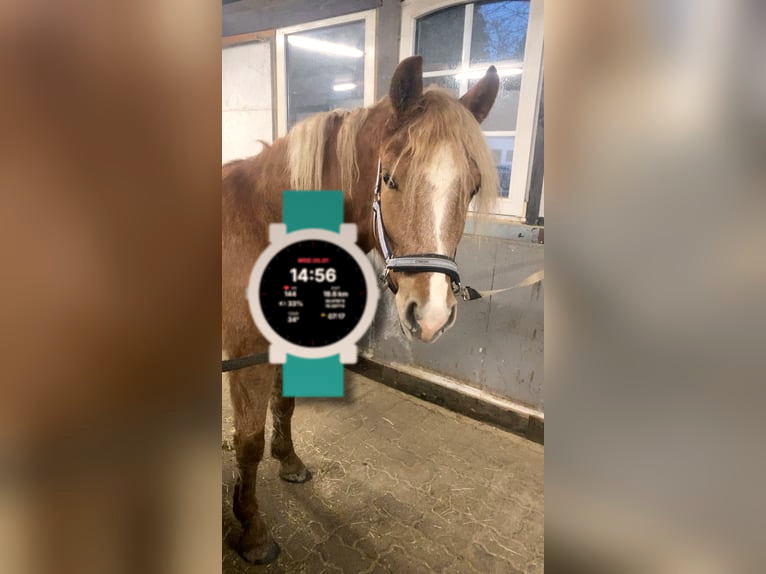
14:56
